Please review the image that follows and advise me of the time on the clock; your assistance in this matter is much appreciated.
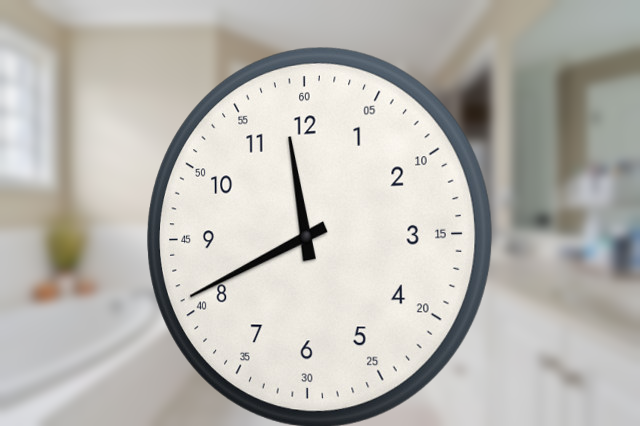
11:41
